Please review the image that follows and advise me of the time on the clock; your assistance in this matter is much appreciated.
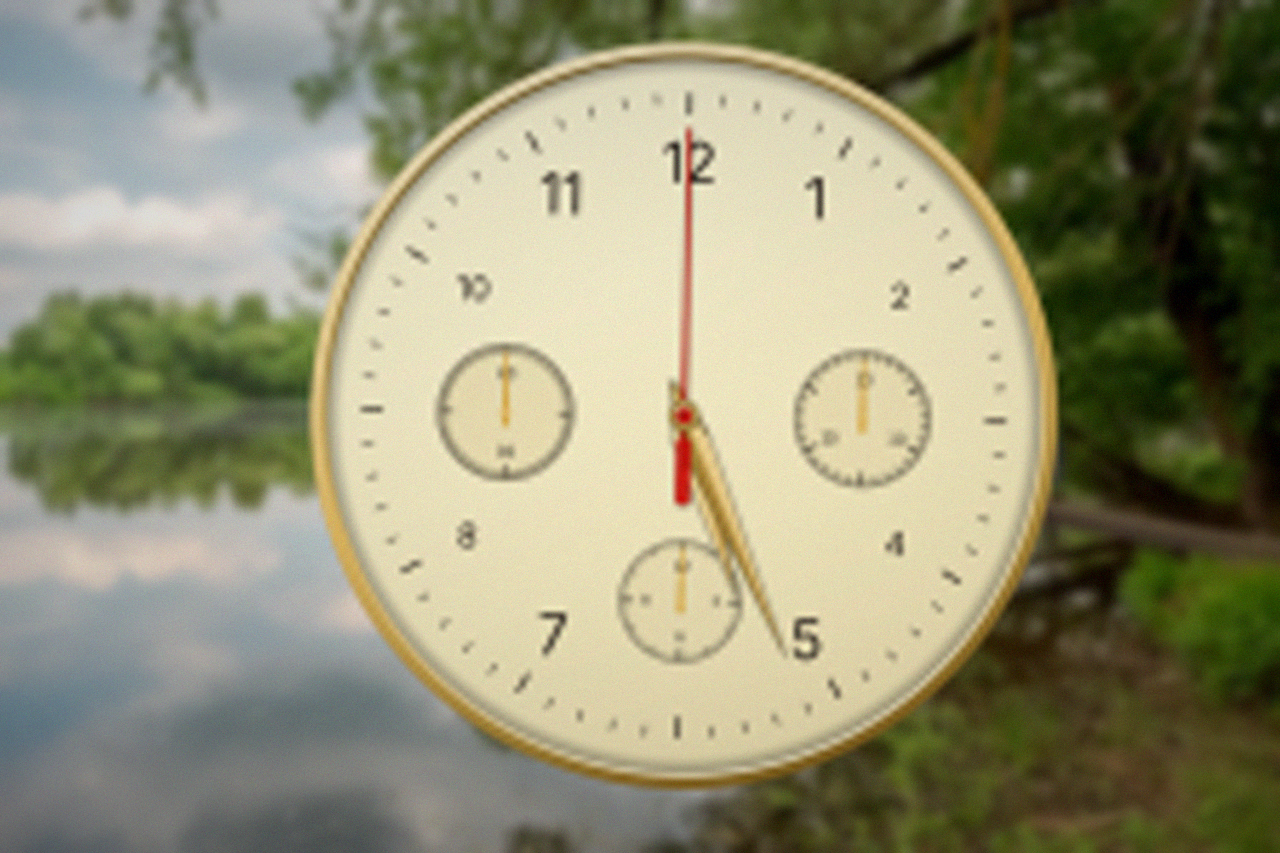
5:26
